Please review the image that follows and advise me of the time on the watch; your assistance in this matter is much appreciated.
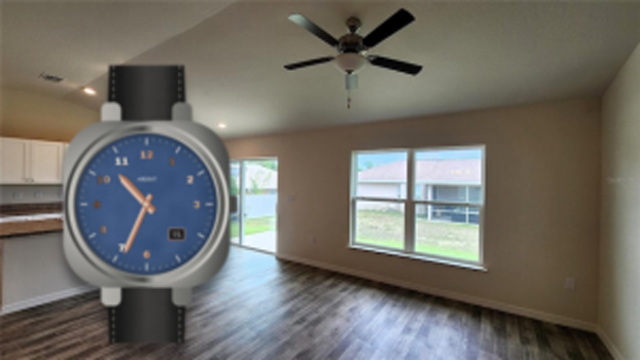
10:34
